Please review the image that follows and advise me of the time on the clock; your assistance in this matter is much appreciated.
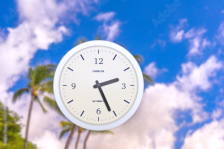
2:26
